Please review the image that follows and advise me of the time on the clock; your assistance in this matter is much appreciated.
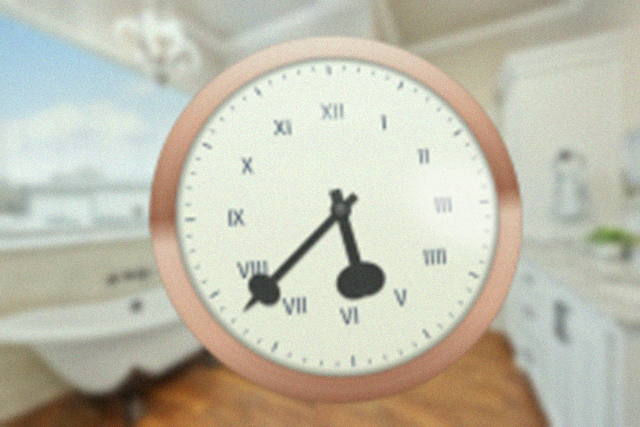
5:38
